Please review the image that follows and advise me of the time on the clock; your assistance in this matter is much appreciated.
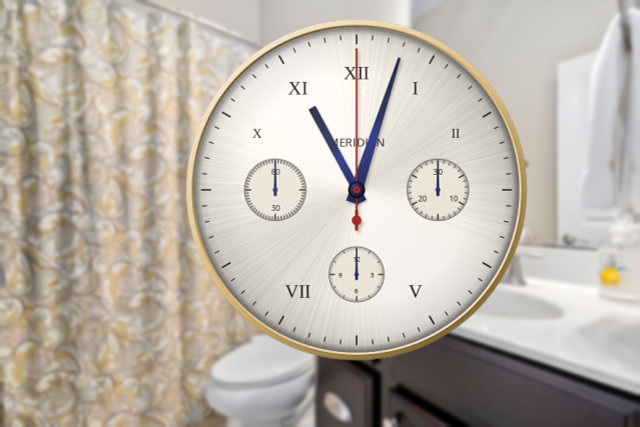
11:03
